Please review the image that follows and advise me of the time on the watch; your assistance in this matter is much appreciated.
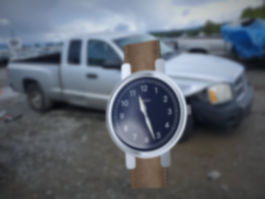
11:27
